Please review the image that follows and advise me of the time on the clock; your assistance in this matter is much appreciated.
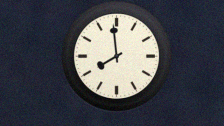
7:59
